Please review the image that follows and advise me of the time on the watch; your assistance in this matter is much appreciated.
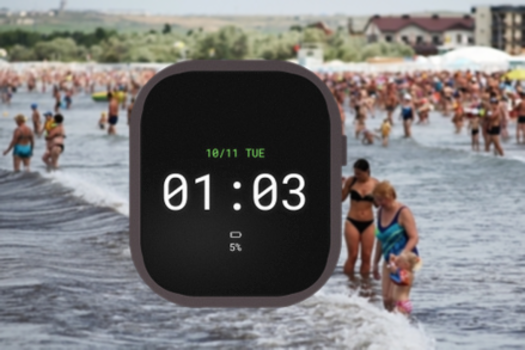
1:03
